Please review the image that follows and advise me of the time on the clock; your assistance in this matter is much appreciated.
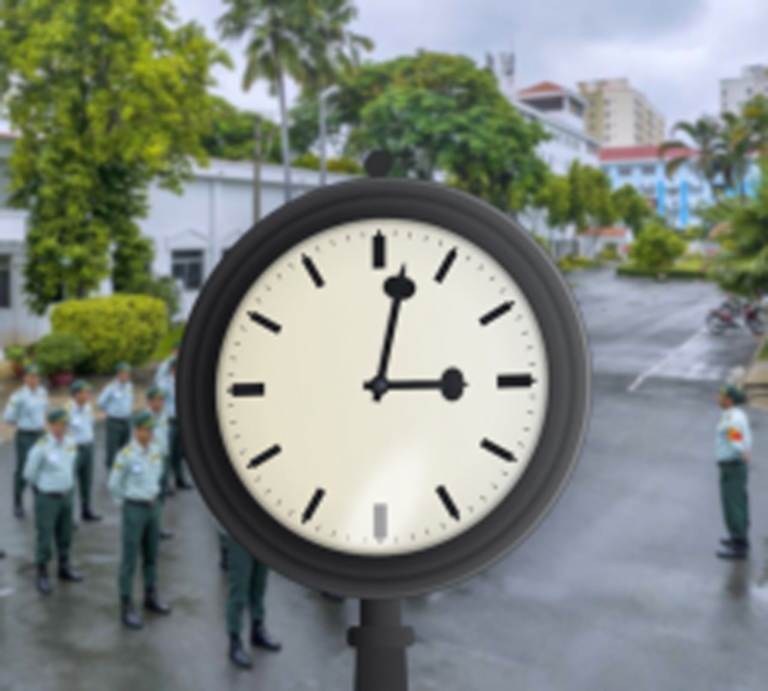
3:02
